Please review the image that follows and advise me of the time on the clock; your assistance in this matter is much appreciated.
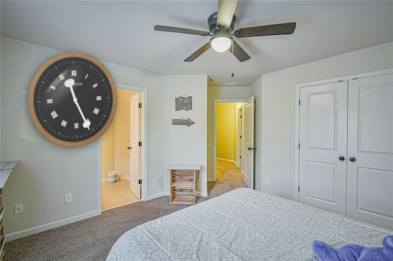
11:26
